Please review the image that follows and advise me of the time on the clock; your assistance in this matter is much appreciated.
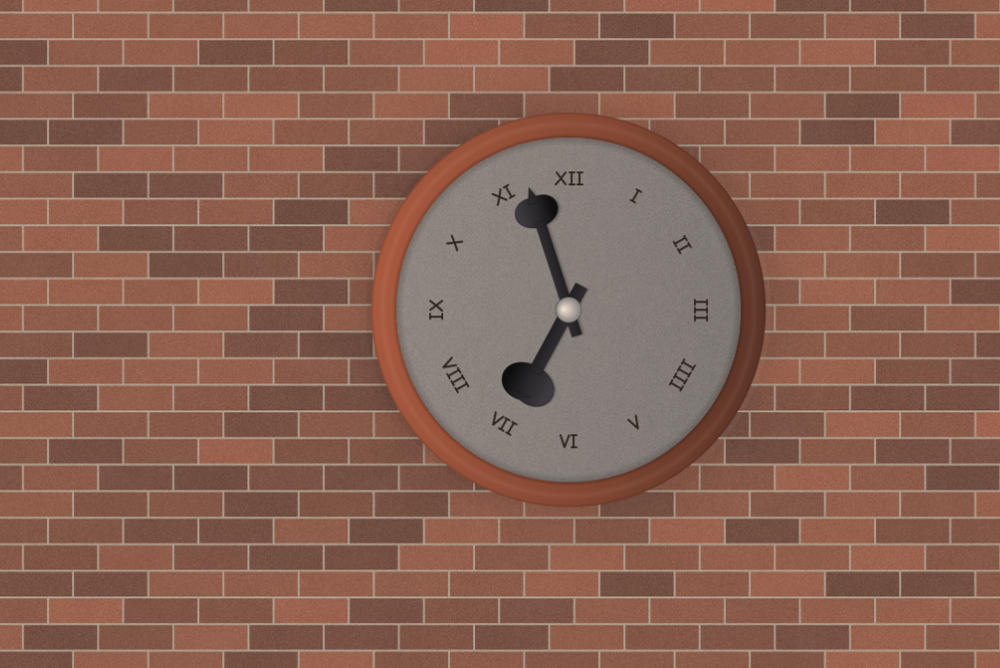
6:57
